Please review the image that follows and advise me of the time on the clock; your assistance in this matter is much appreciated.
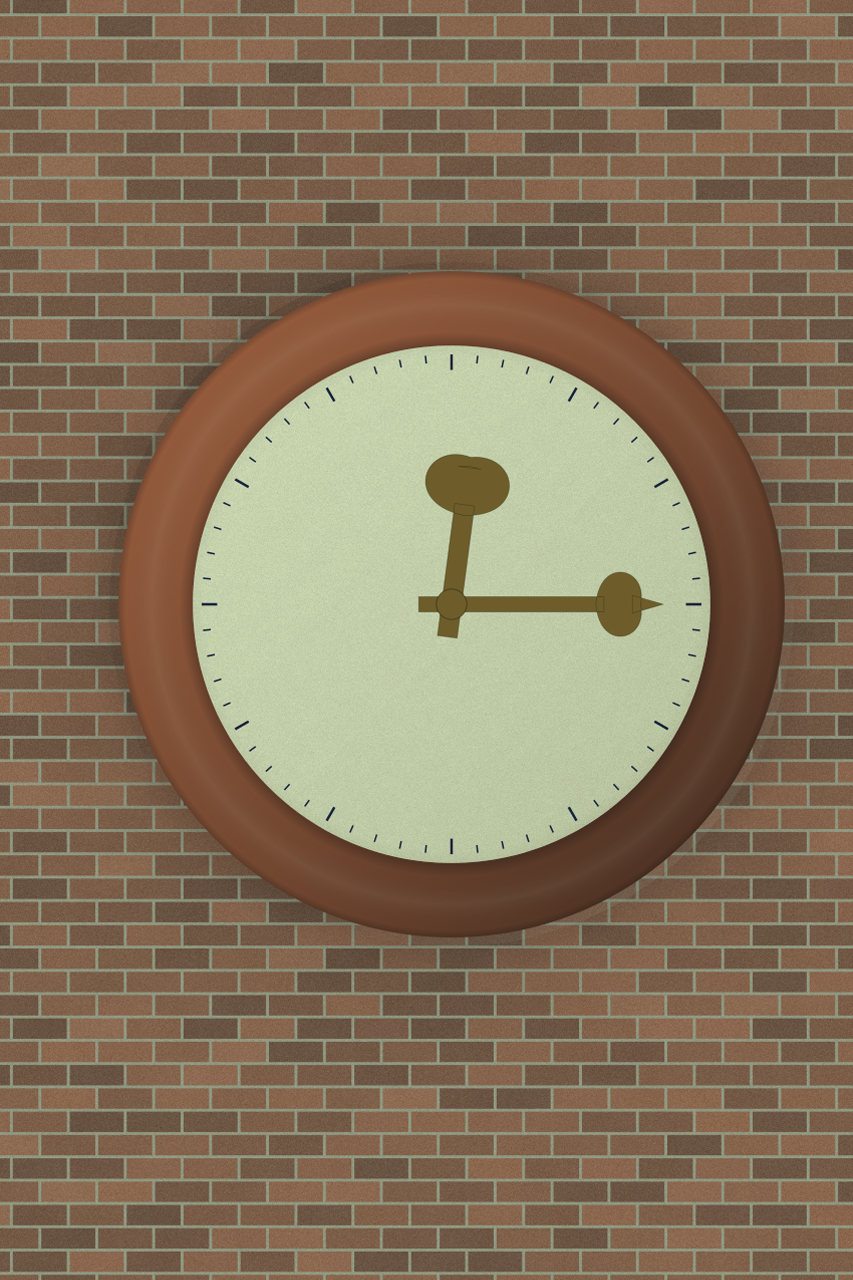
12:15
